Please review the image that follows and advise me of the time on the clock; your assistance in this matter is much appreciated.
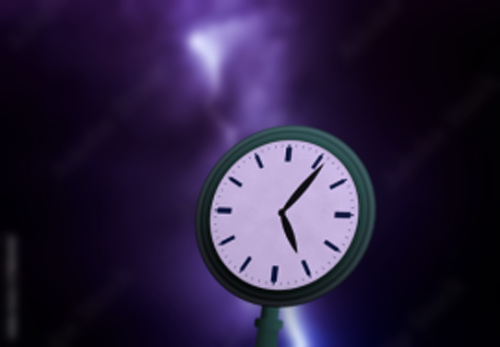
5:06
